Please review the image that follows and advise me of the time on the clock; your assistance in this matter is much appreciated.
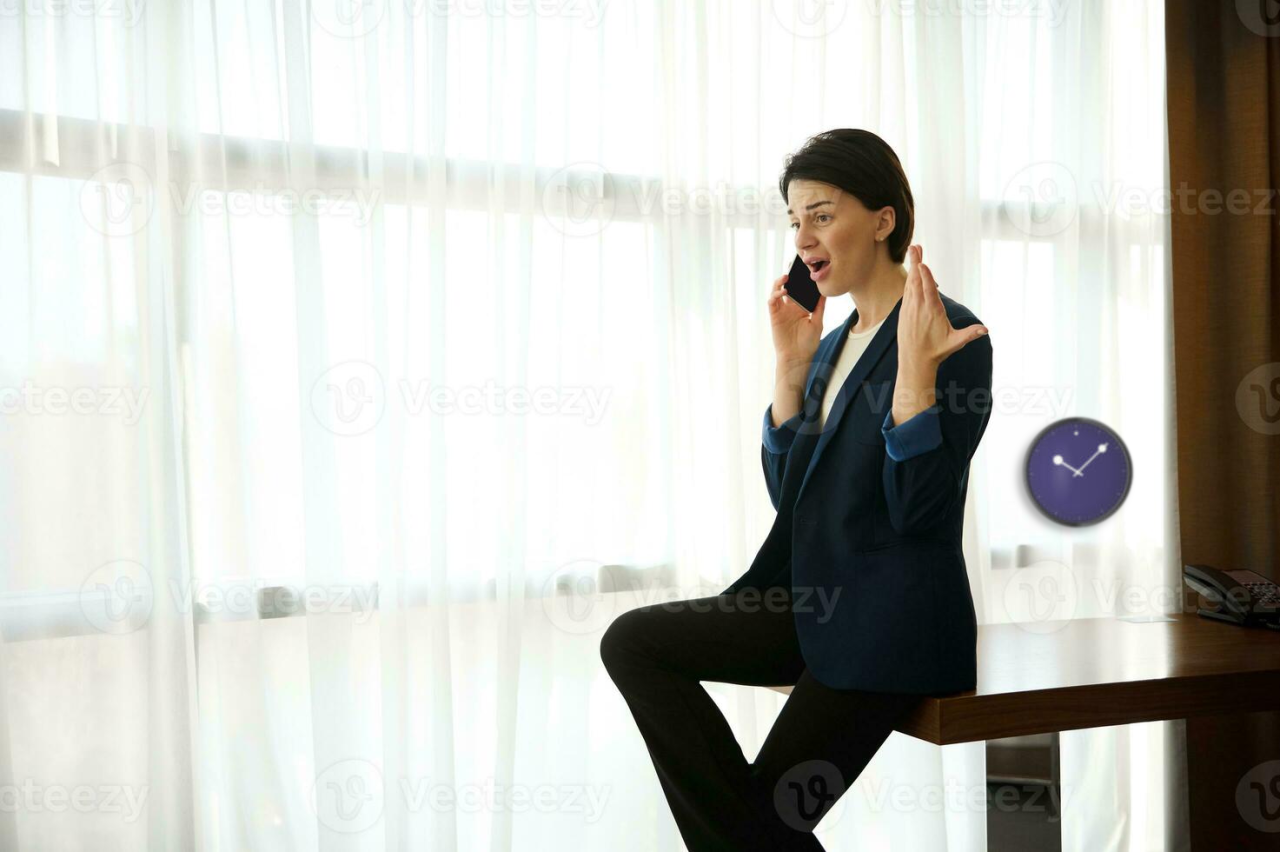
10:08
